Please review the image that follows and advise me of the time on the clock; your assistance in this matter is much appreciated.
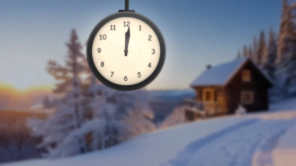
12:01
